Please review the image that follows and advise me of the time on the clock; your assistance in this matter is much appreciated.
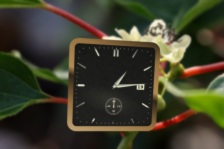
1:14
